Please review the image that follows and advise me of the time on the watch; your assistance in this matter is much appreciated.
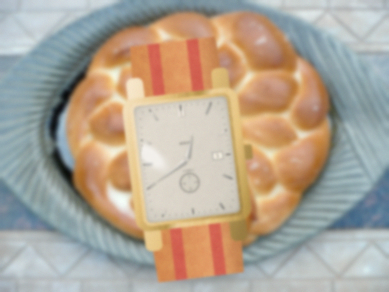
12:40
